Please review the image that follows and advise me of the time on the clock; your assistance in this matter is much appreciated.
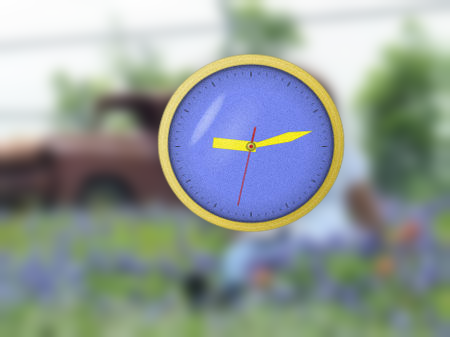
9:12:32
